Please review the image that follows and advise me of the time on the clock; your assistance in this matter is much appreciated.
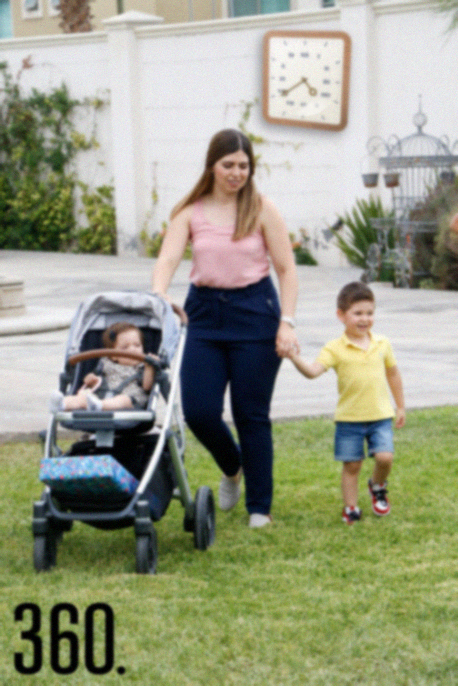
4:39
